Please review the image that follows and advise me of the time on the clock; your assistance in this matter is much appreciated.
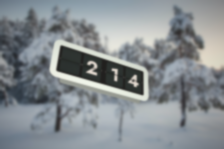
2:14
